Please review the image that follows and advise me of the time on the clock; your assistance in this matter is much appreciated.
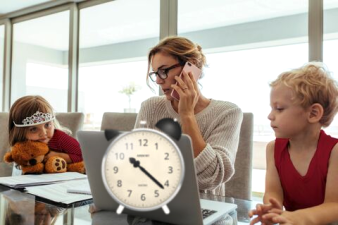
10:22
